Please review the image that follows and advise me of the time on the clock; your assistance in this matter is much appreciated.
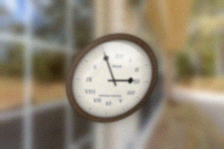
2:55
